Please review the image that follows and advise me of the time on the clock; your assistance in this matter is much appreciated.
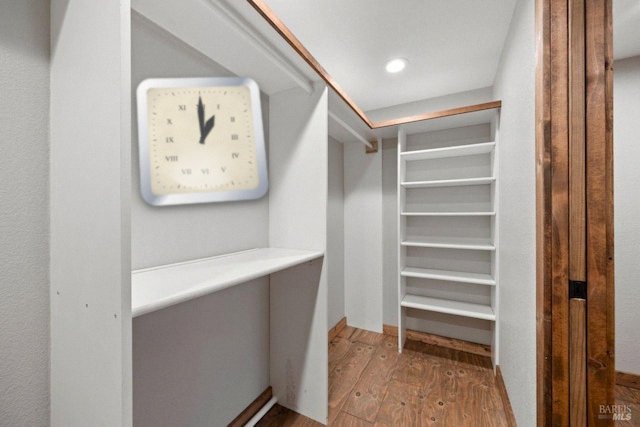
1:00
